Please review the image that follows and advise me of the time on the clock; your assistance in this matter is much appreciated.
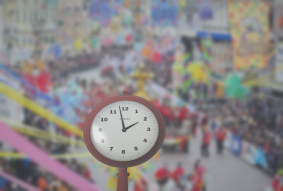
1:58
